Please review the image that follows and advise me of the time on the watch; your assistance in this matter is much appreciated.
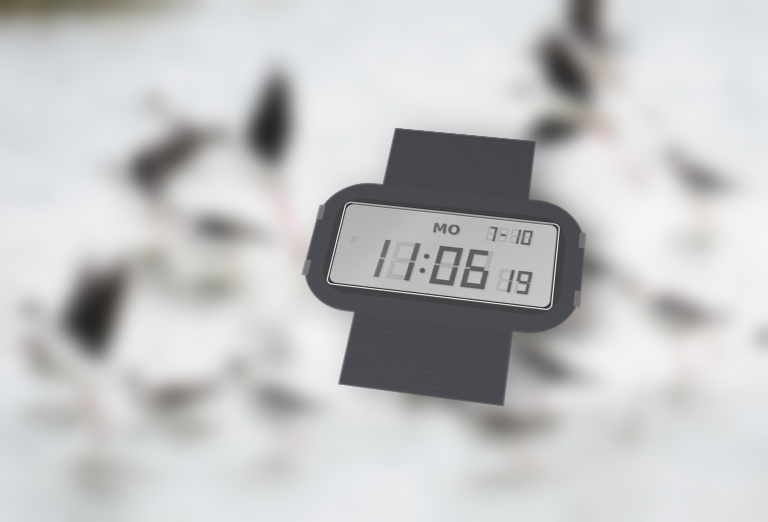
11:06:19
